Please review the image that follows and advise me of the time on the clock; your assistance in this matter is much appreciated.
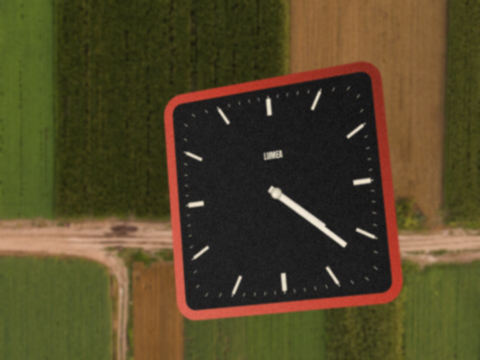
4:22
